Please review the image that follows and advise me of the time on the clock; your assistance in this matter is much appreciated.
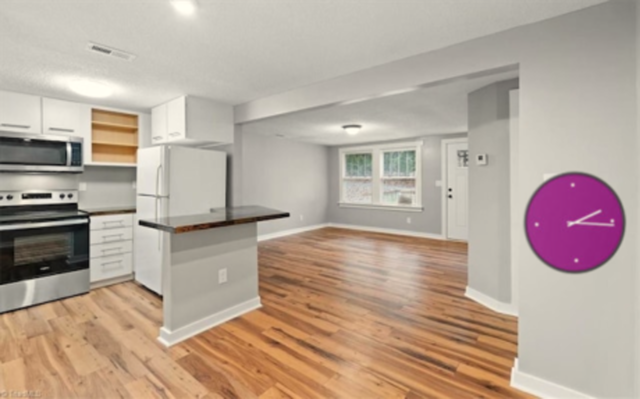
2:16
